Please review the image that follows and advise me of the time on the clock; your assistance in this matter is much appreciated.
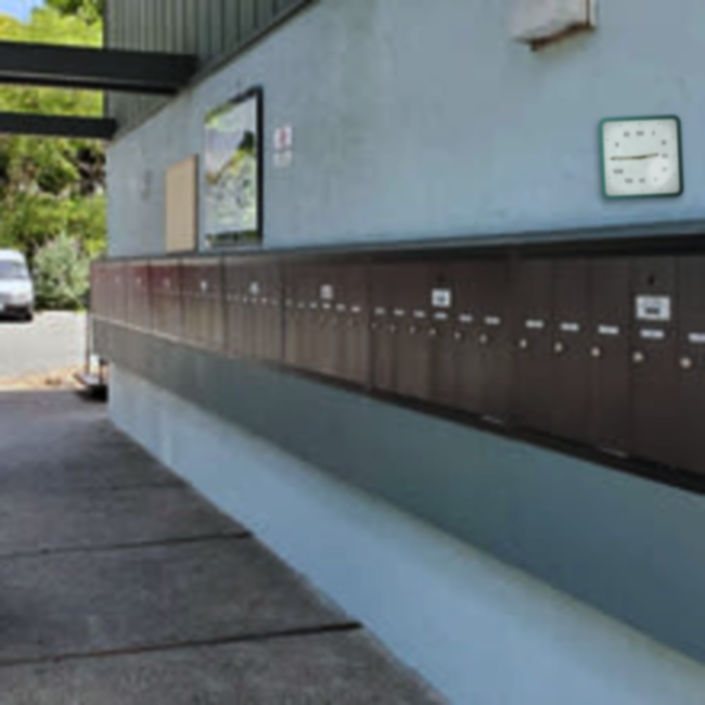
2:45
